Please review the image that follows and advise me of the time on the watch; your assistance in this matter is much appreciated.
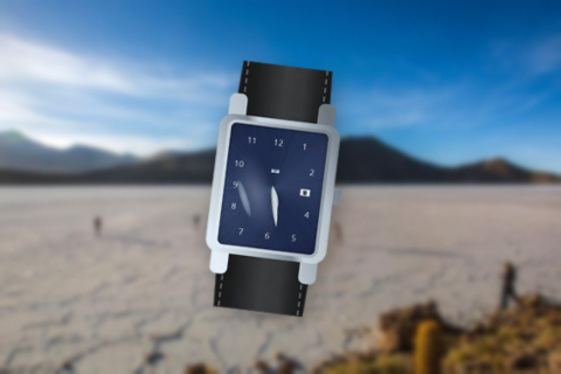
5:28
